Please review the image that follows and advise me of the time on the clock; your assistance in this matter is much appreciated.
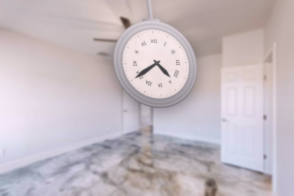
4:40
